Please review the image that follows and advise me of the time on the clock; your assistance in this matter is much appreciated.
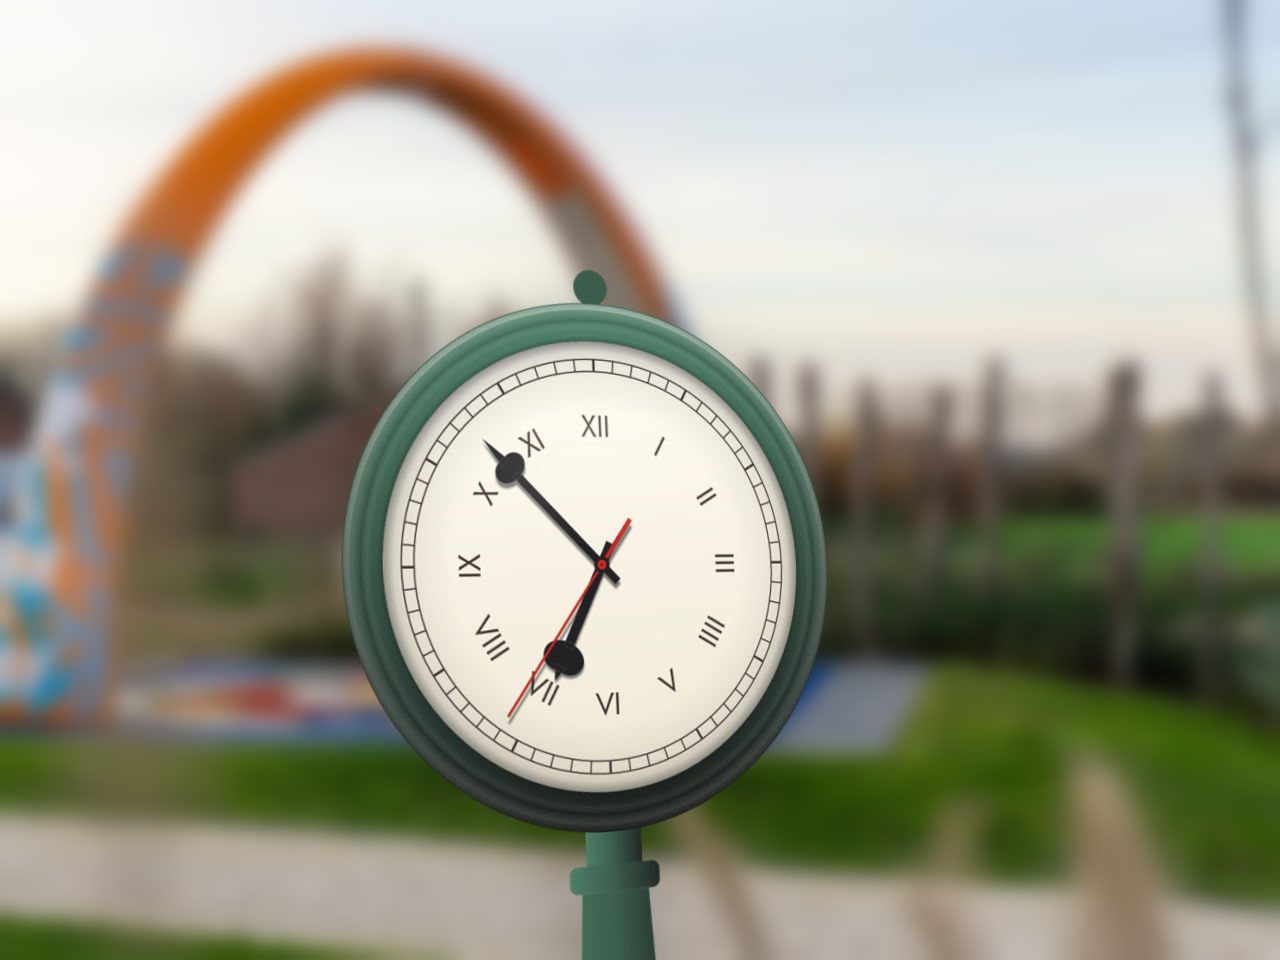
6:52:36
